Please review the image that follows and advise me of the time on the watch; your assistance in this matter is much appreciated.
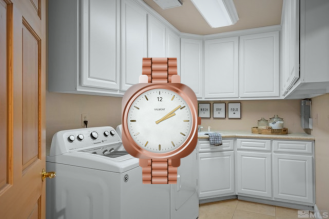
2:09
